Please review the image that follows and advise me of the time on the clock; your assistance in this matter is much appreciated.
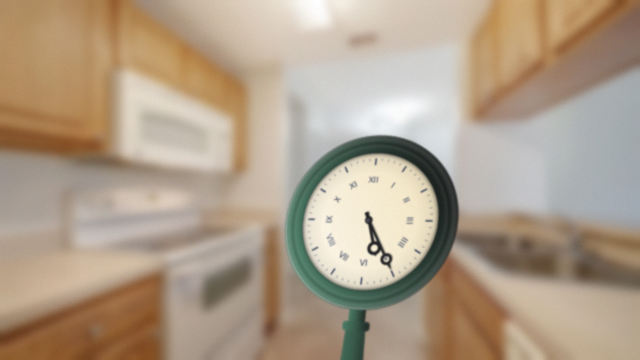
5:25
